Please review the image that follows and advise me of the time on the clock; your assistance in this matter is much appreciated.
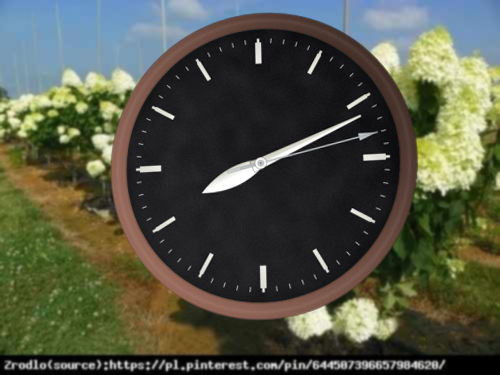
8:11:13
